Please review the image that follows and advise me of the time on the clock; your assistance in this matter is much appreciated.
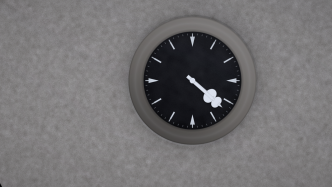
4:22
